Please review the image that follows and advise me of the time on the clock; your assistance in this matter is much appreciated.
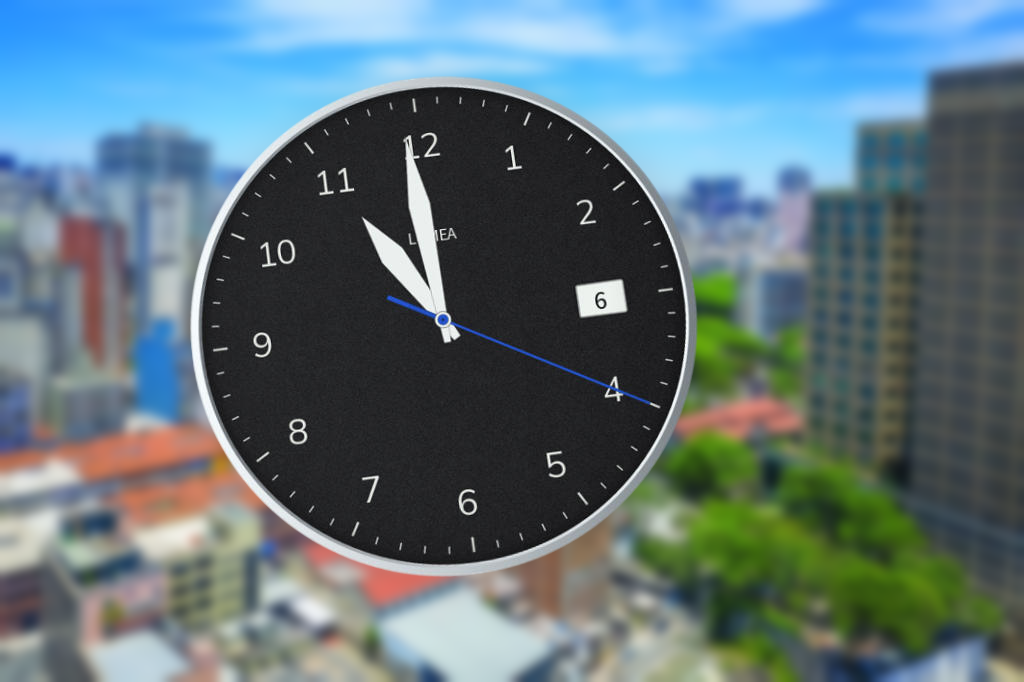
10:59:20
